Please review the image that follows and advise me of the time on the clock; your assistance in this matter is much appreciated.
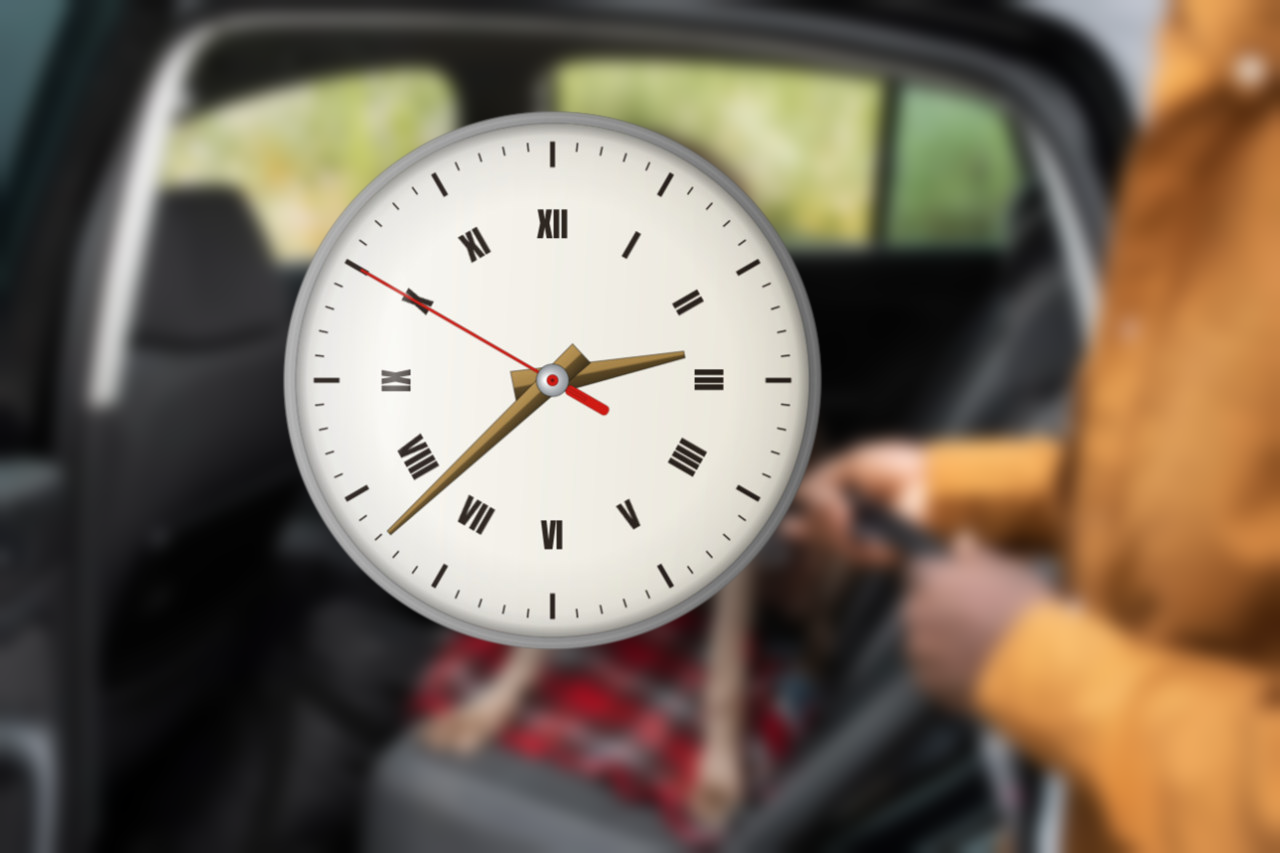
2:37:50
